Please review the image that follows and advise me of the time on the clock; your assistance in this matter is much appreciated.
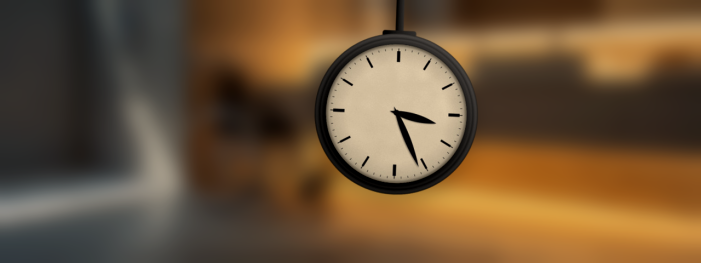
3:26
